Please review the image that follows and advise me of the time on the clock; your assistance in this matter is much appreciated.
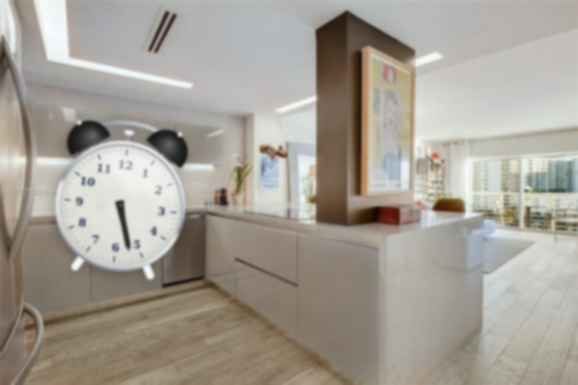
5:27
